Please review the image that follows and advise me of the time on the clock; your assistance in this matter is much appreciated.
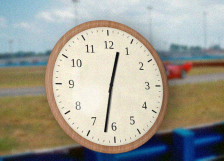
12:32
